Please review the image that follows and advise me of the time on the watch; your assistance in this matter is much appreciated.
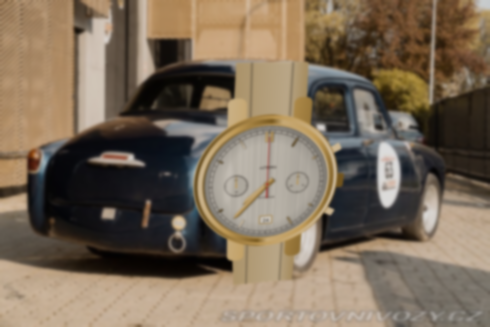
7:37
